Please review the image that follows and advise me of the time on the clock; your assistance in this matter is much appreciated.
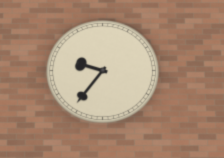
9:36
